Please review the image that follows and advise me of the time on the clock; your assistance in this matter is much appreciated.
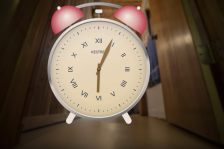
6:04
